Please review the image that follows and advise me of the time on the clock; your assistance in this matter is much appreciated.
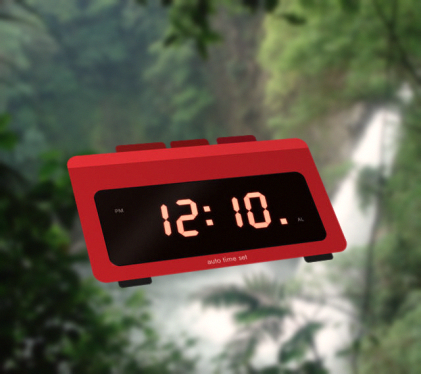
12:10
